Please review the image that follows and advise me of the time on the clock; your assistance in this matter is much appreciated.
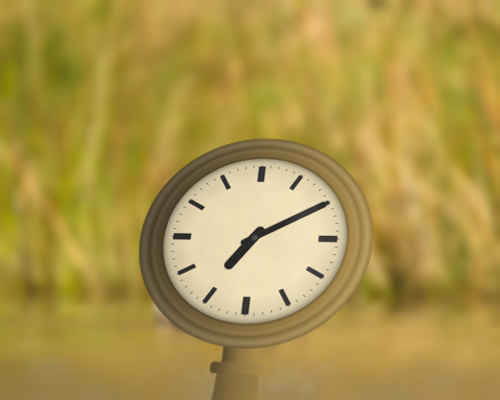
7:10
